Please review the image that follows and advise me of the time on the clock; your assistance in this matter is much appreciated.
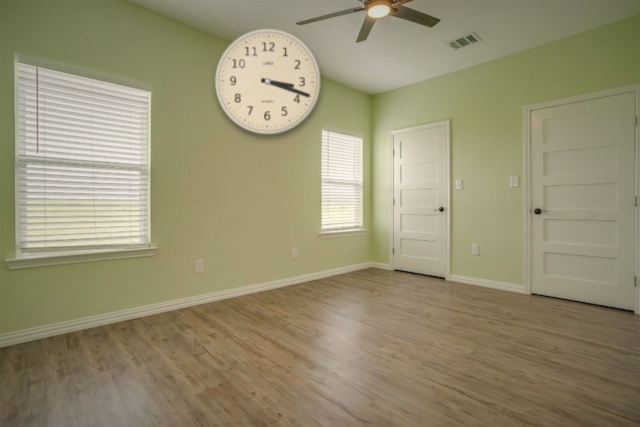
3:18
